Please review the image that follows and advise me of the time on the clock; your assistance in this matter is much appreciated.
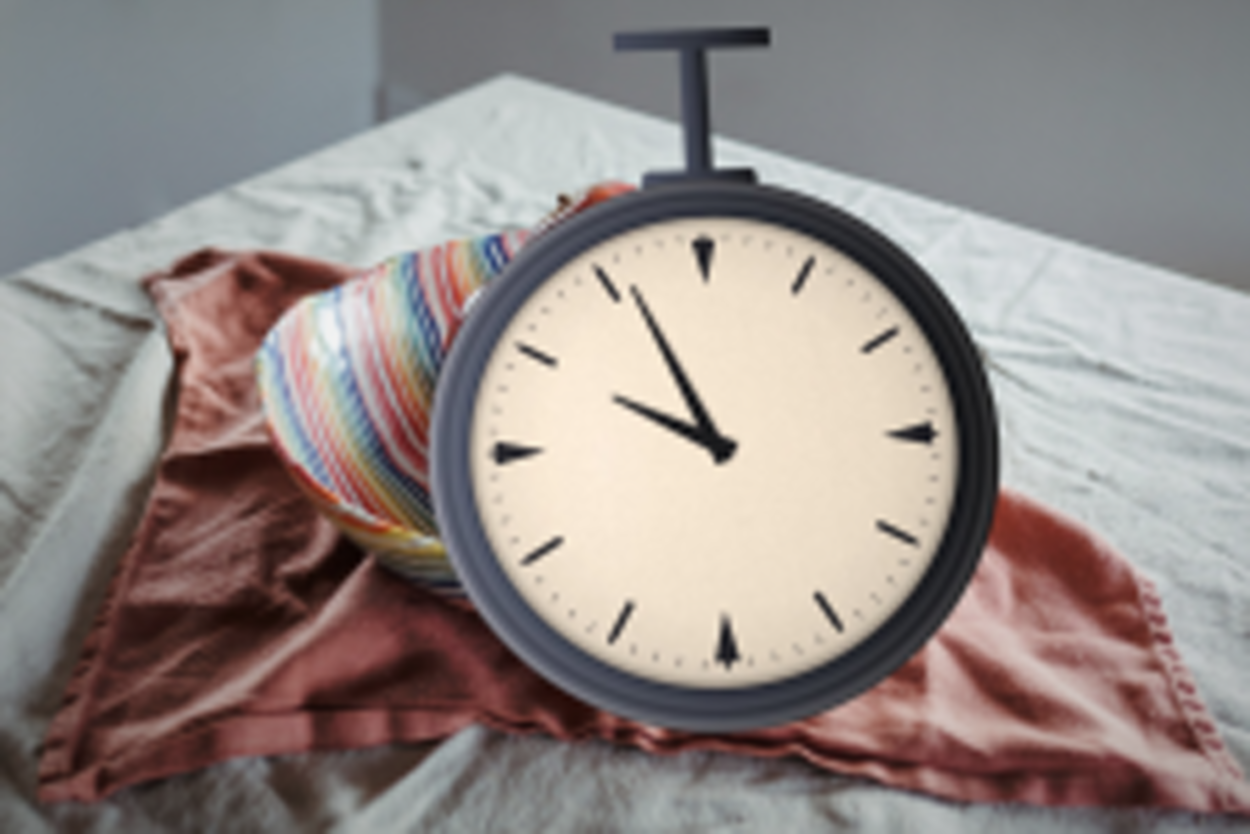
9:56
